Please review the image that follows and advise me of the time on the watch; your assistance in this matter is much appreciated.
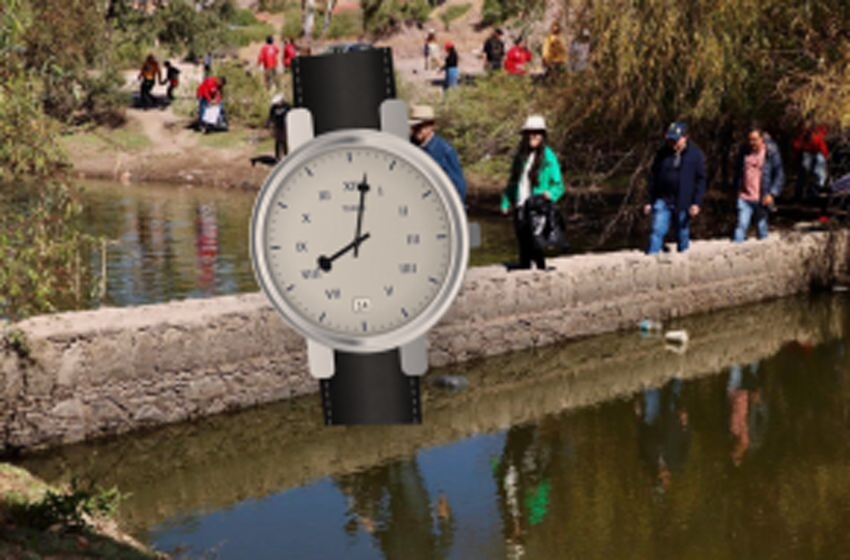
8:02
